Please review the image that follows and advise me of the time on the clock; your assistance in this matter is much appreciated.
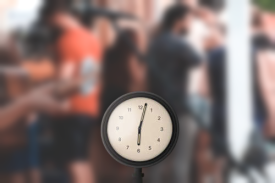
6:02
